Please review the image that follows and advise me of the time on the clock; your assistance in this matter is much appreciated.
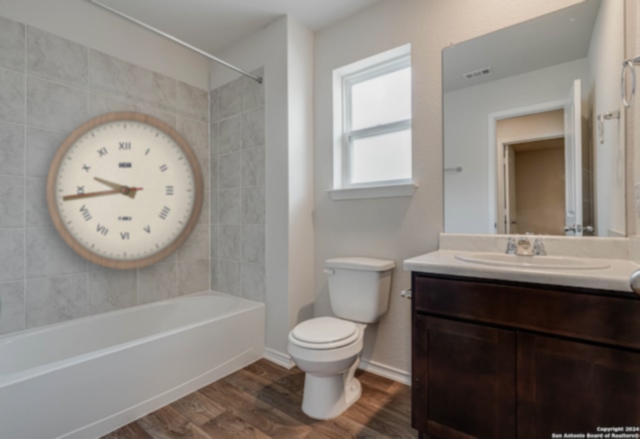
9:43:44
